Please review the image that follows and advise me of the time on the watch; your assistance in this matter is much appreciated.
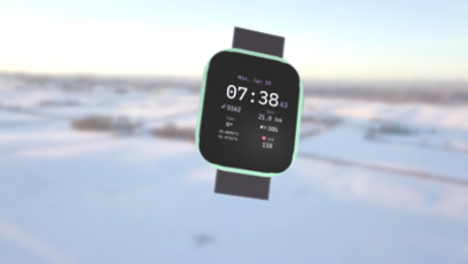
7:38
